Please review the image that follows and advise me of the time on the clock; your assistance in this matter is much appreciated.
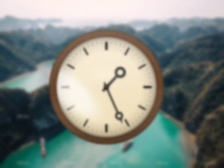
1:26
